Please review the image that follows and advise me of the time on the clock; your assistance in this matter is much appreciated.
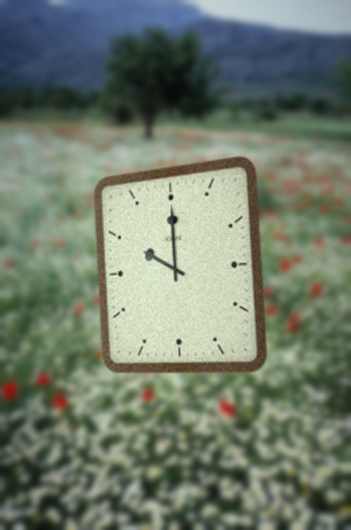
10:00
